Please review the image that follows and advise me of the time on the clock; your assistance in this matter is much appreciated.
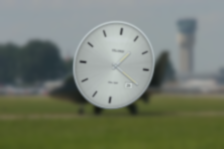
1:20
